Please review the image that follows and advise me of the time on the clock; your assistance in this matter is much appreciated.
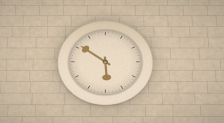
5:51
